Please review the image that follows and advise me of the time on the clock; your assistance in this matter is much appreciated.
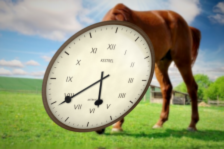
5:39
